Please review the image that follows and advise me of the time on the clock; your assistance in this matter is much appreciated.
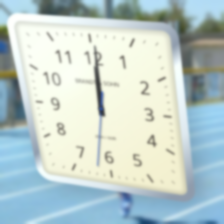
12:00:32
